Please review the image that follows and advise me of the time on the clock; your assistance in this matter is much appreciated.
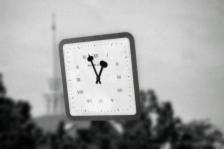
12:57
